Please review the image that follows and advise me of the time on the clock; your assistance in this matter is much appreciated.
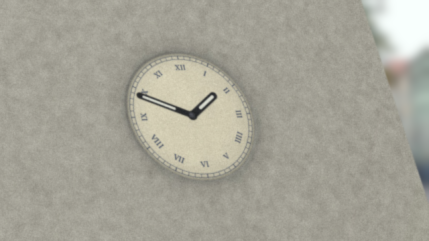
1:49
